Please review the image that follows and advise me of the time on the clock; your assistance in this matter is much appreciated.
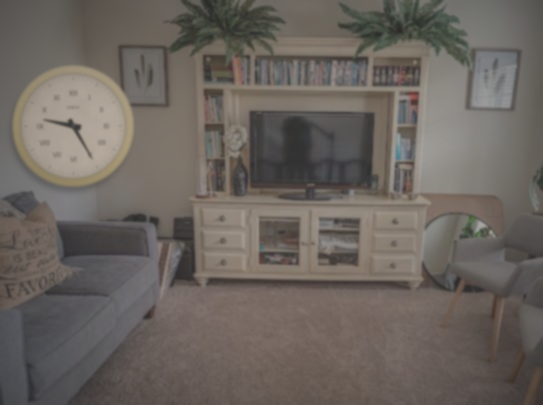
9:25
